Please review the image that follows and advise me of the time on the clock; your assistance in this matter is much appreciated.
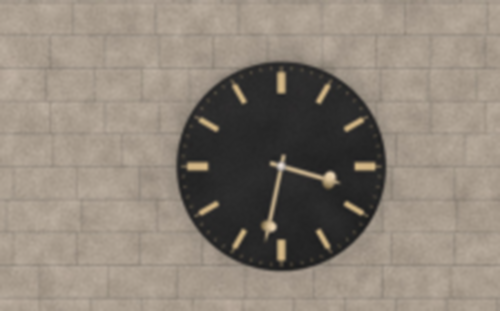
3:32
